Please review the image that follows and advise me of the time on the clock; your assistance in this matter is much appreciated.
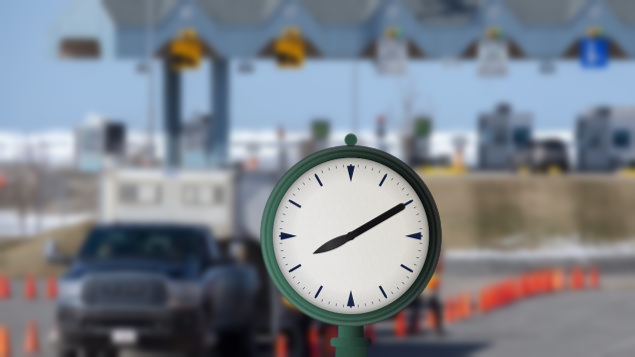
8:10
